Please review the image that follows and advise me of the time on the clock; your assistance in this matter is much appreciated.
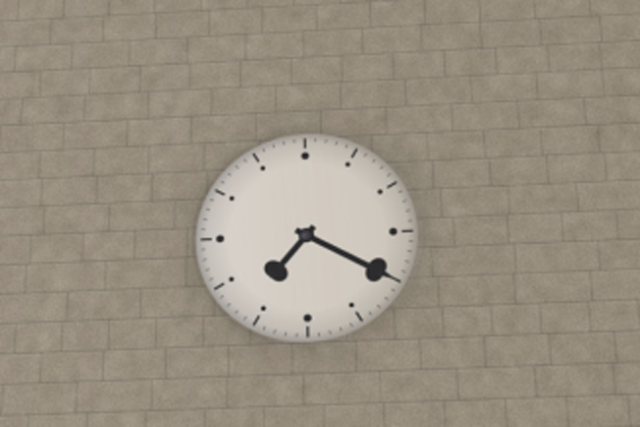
7:20
